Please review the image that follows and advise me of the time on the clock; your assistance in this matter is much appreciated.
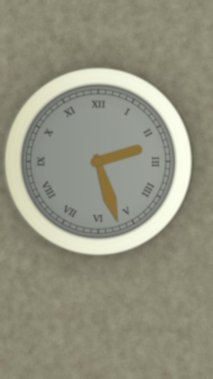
2:27
